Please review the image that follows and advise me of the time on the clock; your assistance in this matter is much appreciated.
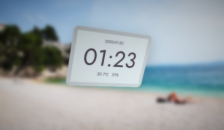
1:23
